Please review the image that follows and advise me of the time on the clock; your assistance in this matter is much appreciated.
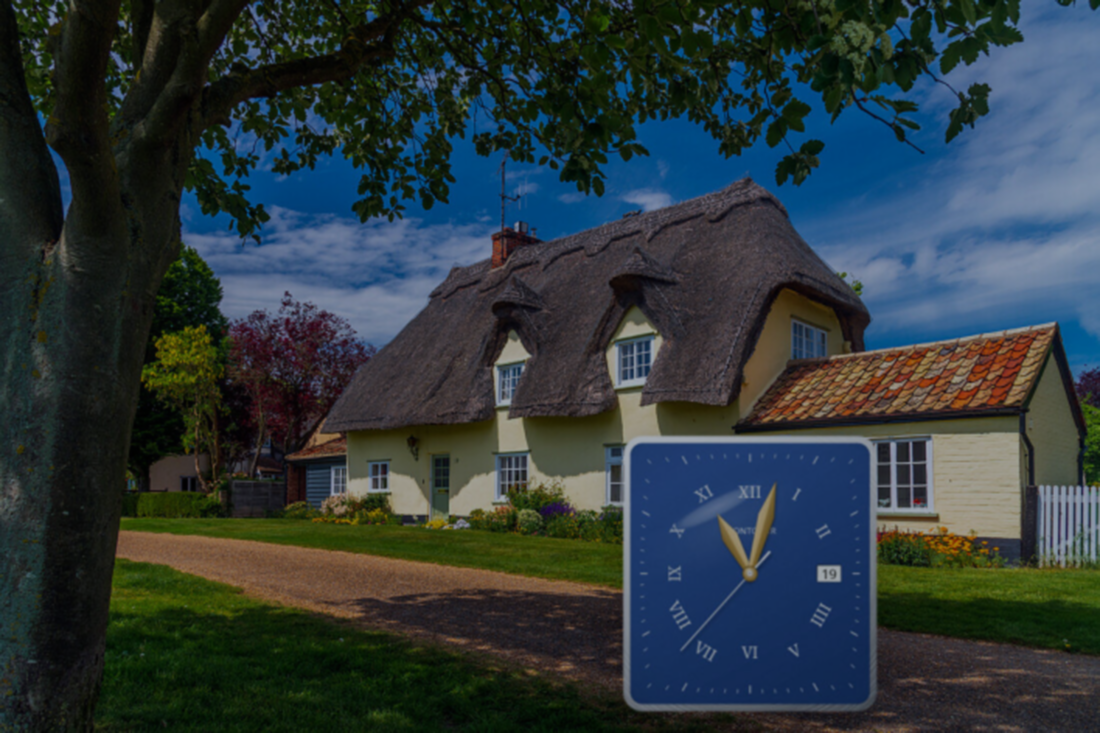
11:02:37
